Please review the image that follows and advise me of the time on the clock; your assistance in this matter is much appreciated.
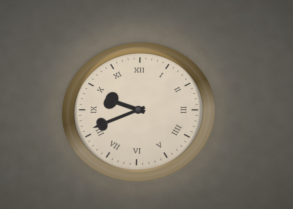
9:41
